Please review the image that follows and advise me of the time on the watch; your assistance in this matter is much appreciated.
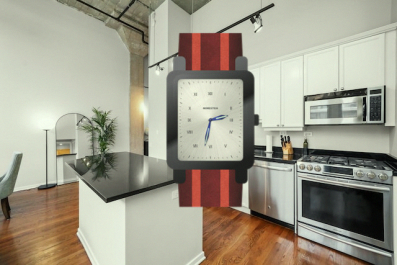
2:32
